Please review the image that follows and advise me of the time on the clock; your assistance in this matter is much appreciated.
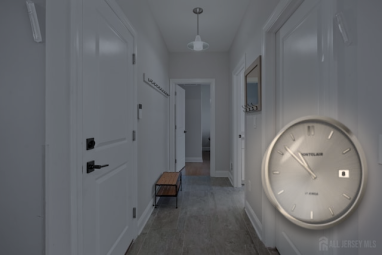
10:52
